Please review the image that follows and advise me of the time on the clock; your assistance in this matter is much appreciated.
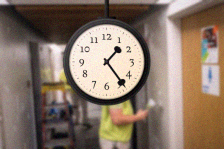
1:24
